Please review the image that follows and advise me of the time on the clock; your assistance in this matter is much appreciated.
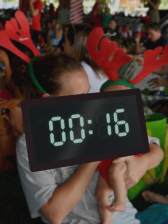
0:16
